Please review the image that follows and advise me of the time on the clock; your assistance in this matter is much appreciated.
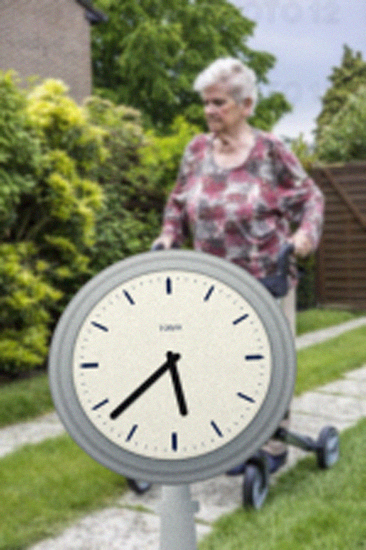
5:38
